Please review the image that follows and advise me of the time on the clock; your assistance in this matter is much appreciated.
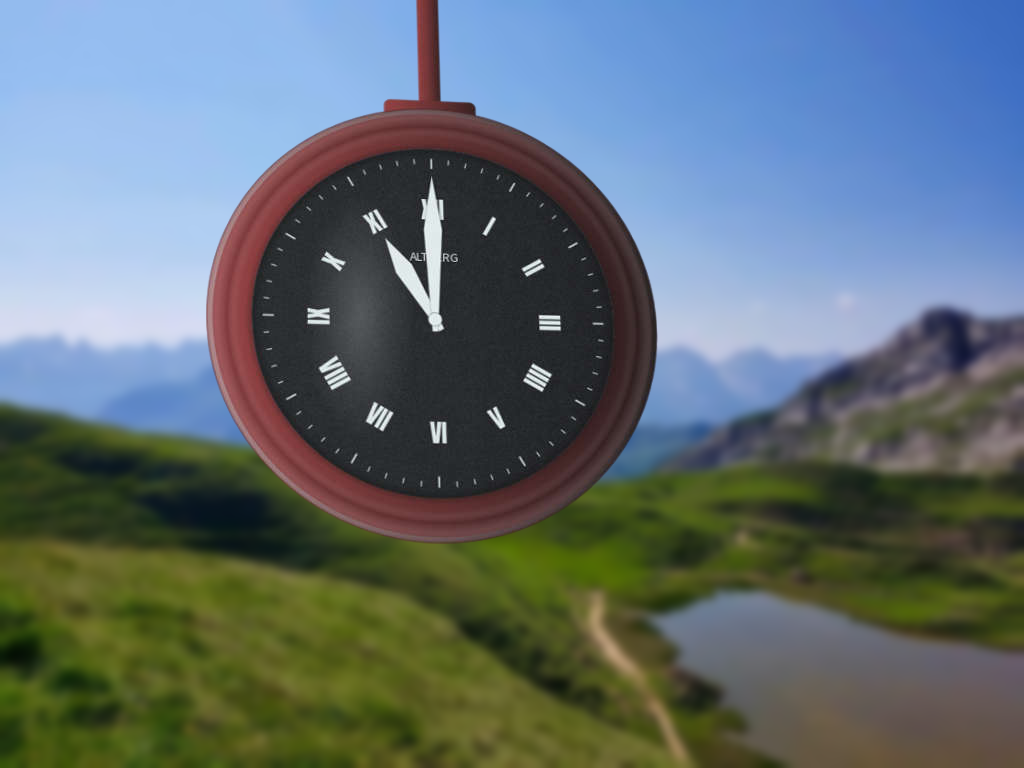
11:00
